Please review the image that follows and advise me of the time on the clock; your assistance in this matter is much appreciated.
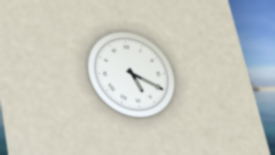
5:20
